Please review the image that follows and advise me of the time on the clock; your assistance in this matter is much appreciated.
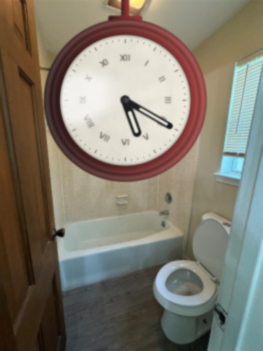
5:20
